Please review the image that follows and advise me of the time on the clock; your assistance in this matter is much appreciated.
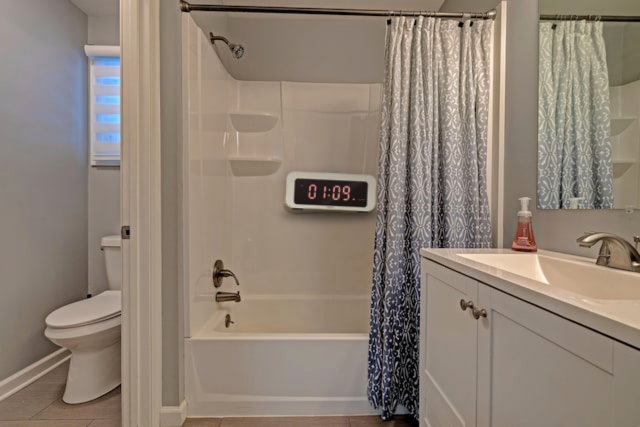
1:09
